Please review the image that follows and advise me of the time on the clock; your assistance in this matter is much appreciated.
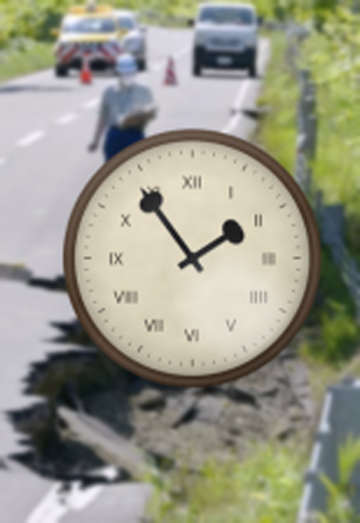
1:54
